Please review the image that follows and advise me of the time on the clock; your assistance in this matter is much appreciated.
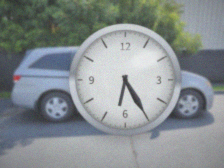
6:25
